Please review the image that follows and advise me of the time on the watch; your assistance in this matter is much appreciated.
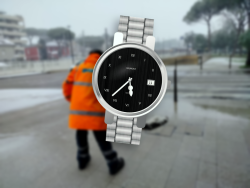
5:37
